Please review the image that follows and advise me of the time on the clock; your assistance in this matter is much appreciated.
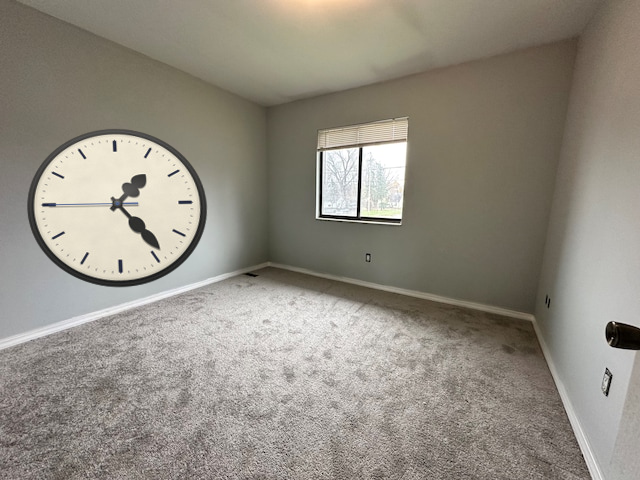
1:23:45
